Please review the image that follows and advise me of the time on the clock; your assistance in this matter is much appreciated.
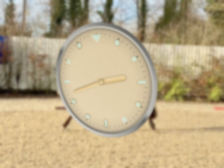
2:42
